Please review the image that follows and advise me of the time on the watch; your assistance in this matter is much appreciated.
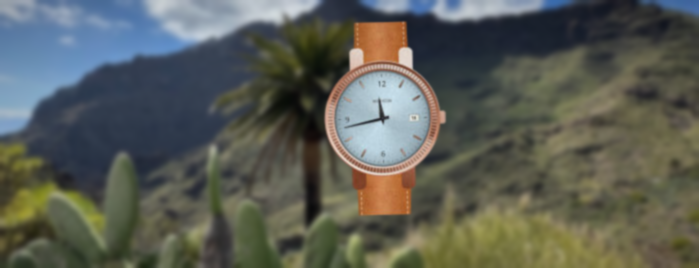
11:43
